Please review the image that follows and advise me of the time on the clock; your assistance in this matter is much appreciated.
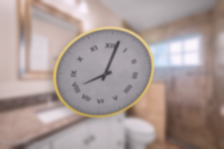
8:02
